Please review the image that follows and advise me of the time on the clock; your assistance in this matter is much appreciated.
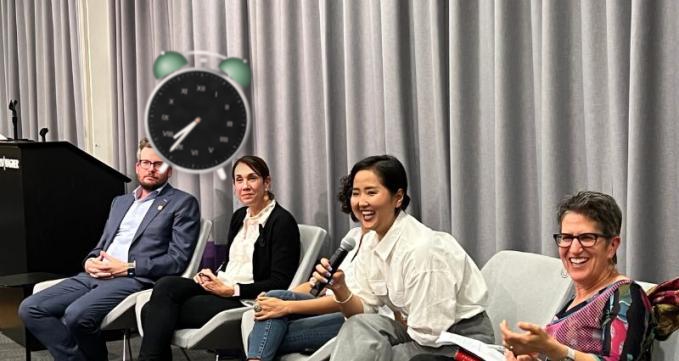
7:36
